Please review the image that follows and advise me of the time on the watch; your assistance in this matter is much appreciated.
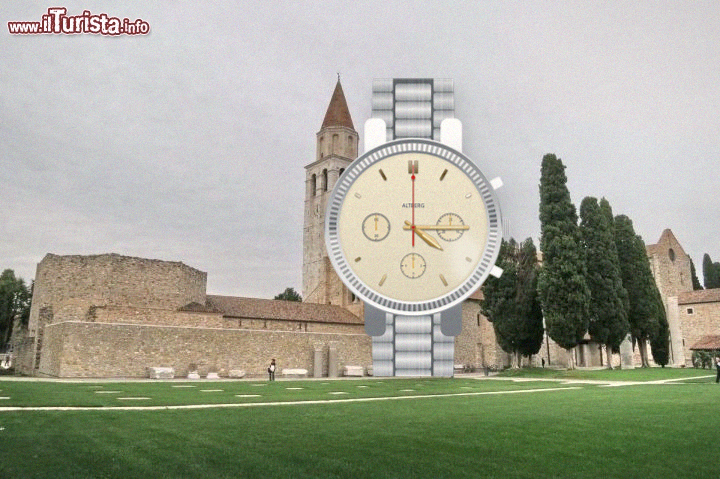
4:15
